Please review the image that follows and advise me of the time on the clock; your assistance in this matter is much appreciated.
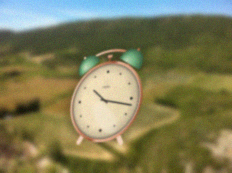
10:17
